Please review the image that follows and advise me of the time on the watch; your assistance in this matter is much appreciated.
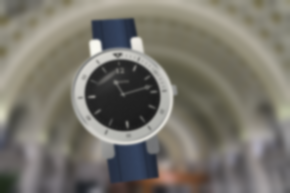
11:13
